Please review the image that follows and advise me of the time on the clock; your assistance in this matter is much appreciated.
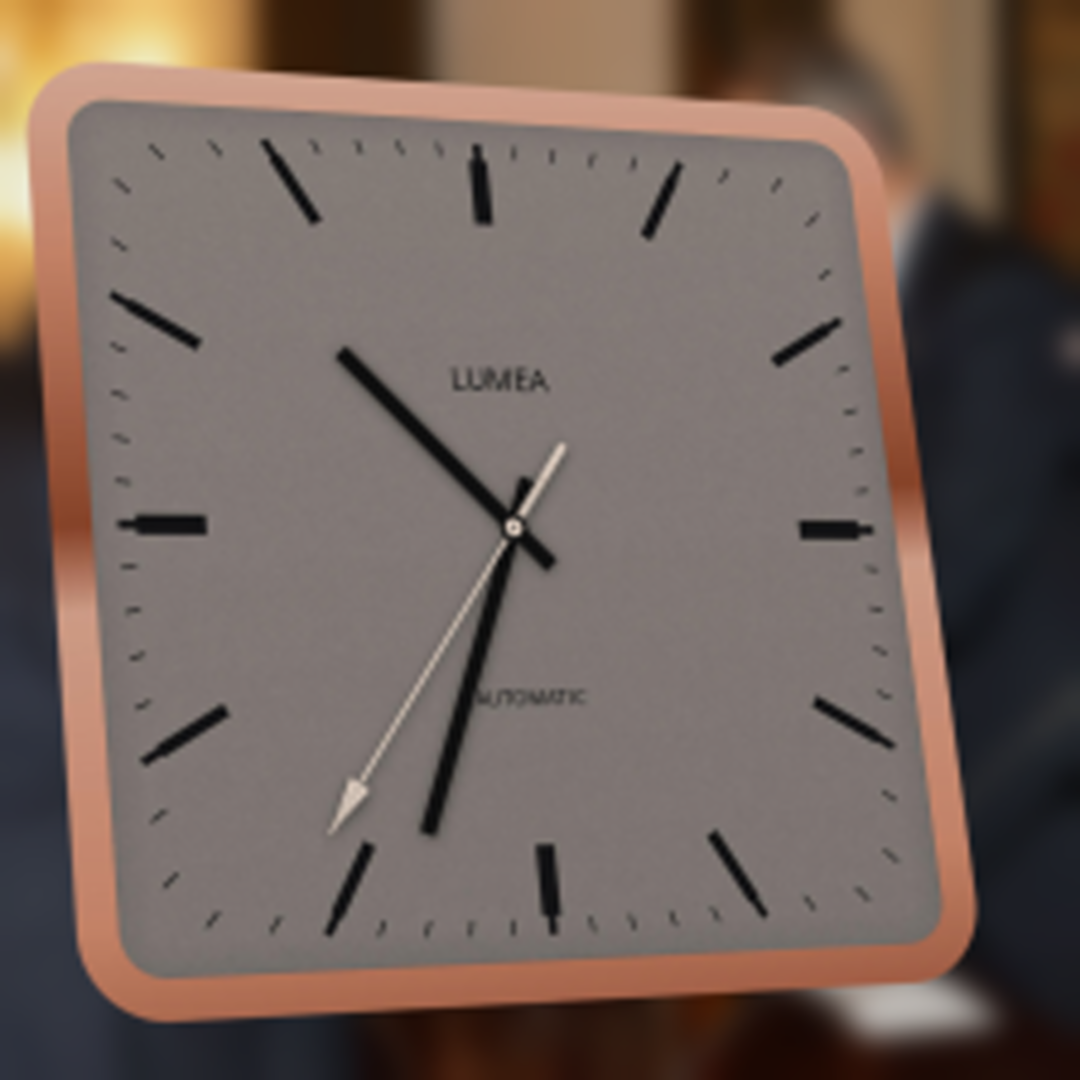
10:33:36
